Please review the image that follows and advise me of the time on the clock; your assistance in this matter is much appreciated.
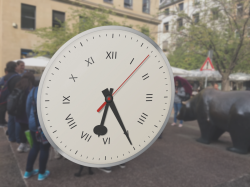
6:25:07
